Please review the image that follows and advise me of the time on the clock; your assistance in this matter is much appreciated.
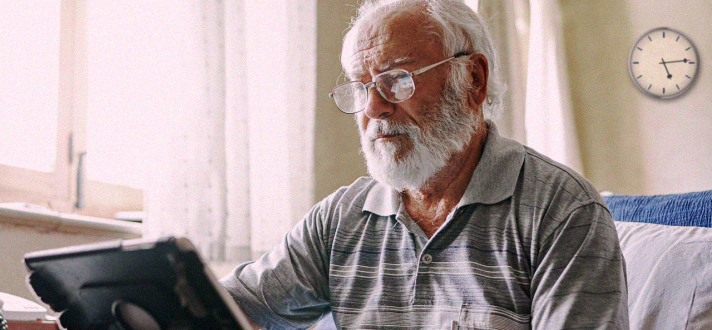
5:14
